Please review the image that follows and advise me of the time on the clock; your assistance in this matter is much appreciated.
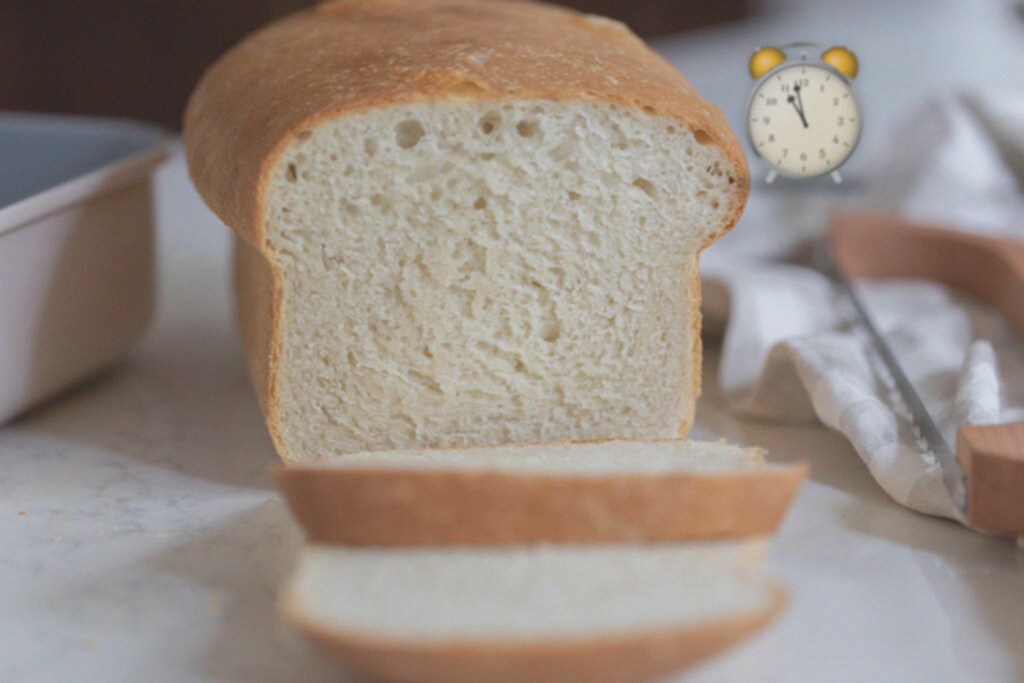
10:58
